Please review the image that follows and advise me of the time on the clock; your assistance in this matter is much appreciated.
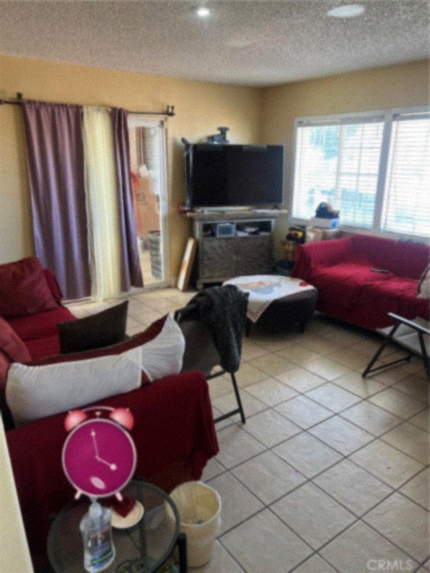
3:58
